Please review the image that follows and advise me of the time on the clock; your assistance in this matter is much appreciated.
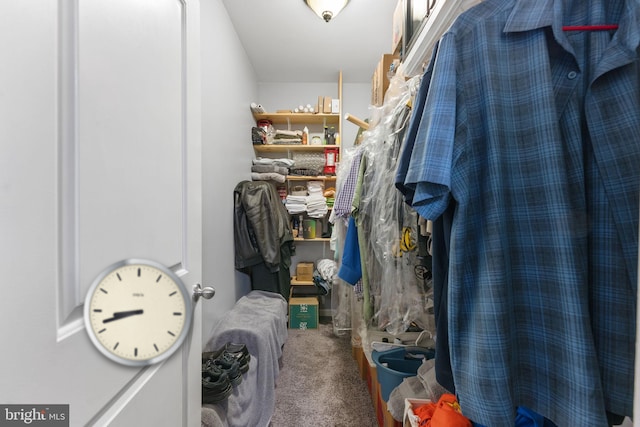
8:42
